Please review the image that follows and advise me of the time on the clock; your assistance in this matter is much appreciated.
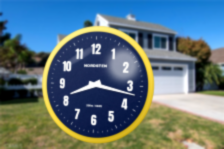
8:17
